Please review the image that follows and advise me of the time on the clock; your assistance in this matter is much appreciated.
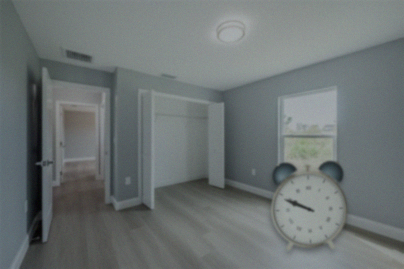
9:49
